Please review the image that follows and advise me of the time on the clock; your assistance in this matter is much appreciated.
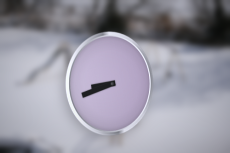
8:42
